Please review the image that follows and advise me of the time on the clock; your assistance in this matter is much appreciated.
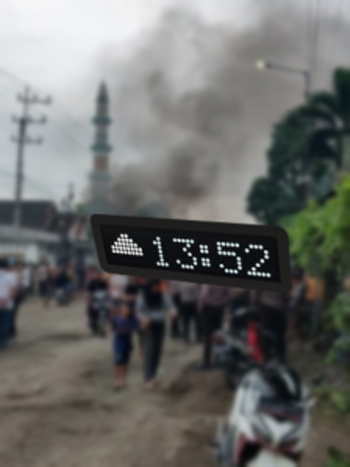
13:52
